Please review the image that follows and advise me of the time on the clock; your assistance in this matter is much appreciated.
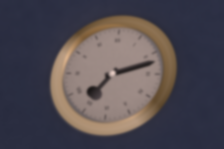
7:12
